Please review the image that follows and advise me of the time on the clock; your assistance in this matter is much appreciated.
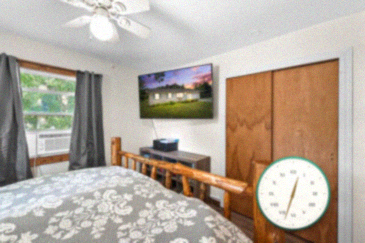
12:33
